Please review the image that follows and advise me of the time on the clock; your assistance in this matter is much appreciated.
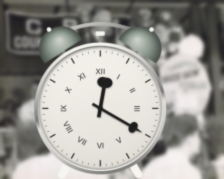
12:20
